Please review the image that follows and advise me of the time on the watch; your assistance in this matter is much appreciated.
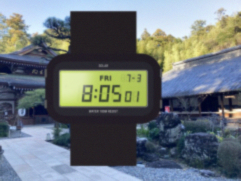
8:05:01
